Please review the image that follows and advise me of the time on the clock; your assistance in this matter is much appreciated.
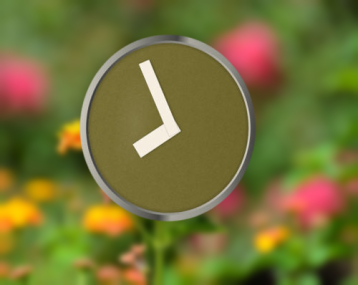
7:56
